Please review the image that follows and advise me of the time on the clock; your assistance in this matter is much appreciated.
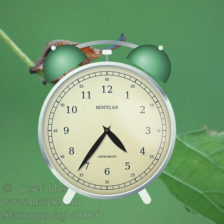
4:36
